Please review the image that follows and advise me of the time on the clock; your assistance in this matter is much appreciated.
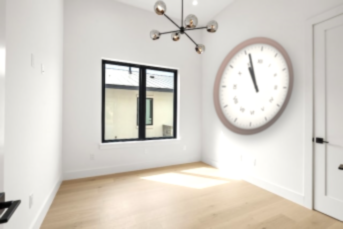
10:56
